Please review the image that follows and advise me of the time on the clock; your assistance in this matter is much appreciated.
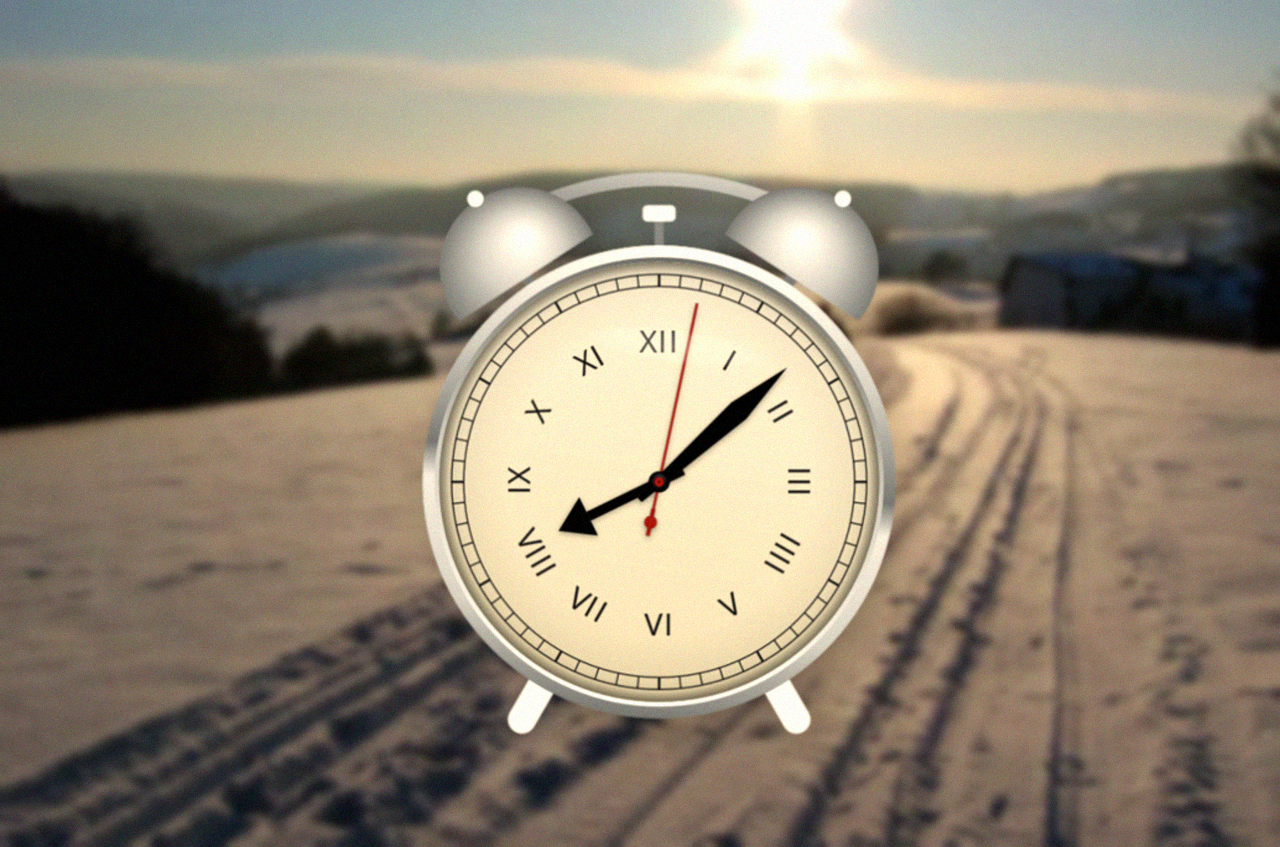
8:08:02
